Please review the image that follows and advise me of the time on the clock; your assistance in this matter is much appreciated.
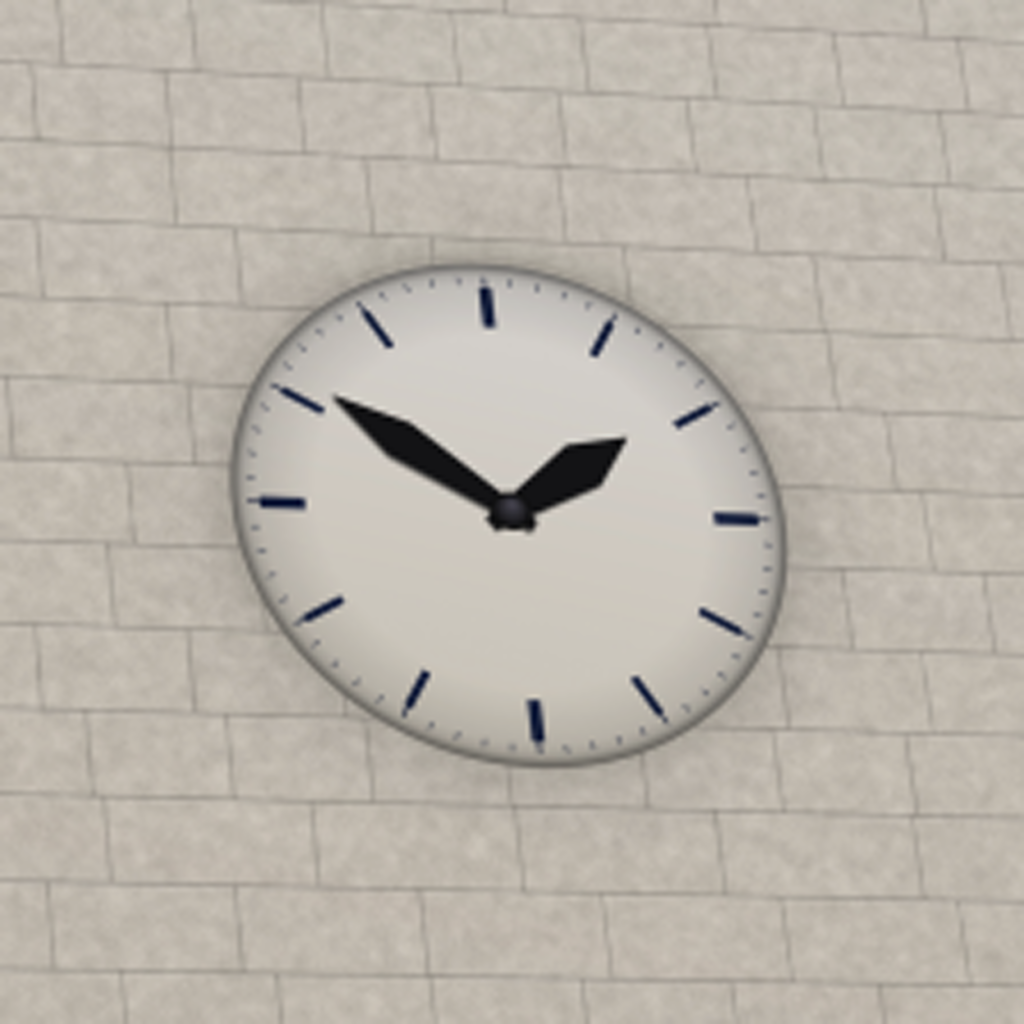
1:51
